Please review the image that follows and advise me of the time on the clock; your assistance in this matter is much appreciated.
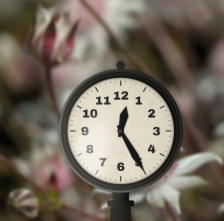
12:25
